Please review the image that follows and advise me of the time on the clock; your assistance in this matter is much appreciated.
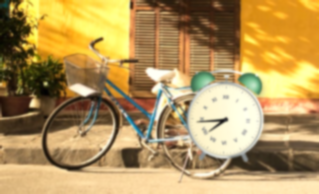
7:44
